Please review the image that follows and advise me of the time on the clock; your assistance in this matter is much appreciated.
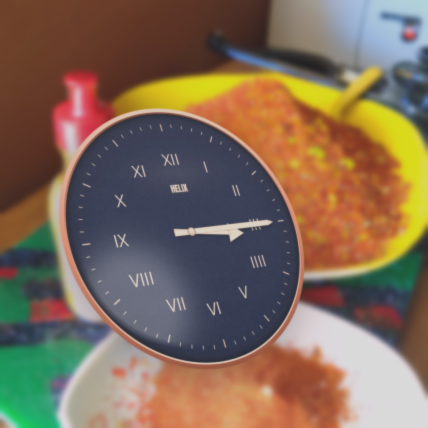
3:15
